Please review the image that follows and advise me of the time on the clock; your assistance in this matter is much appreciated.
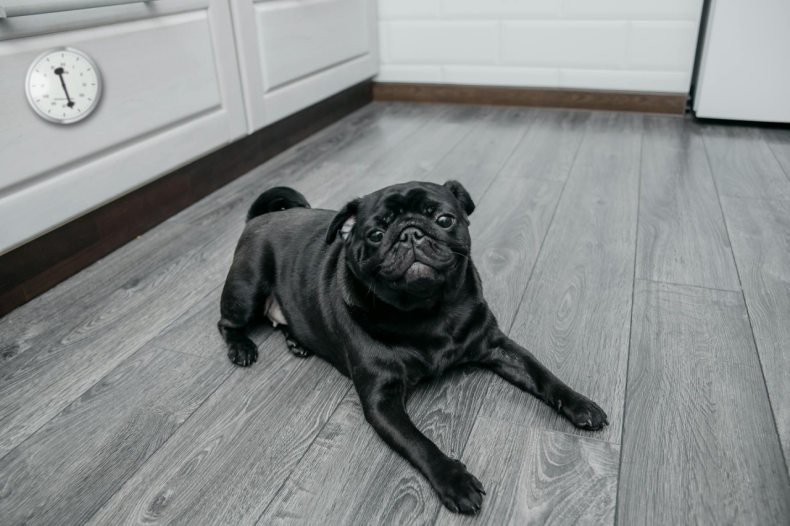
11:27
